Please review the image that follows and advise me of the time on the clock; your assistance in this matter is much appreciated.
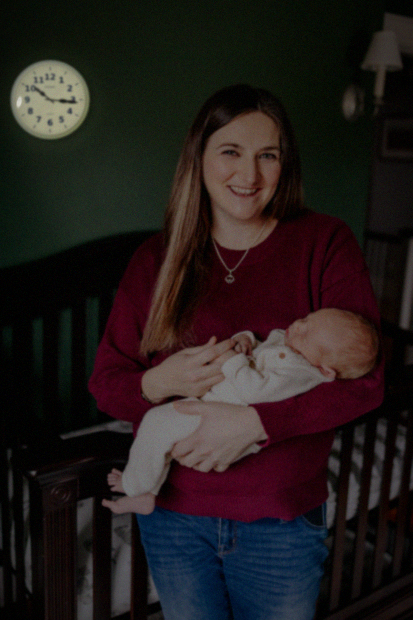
10:16
